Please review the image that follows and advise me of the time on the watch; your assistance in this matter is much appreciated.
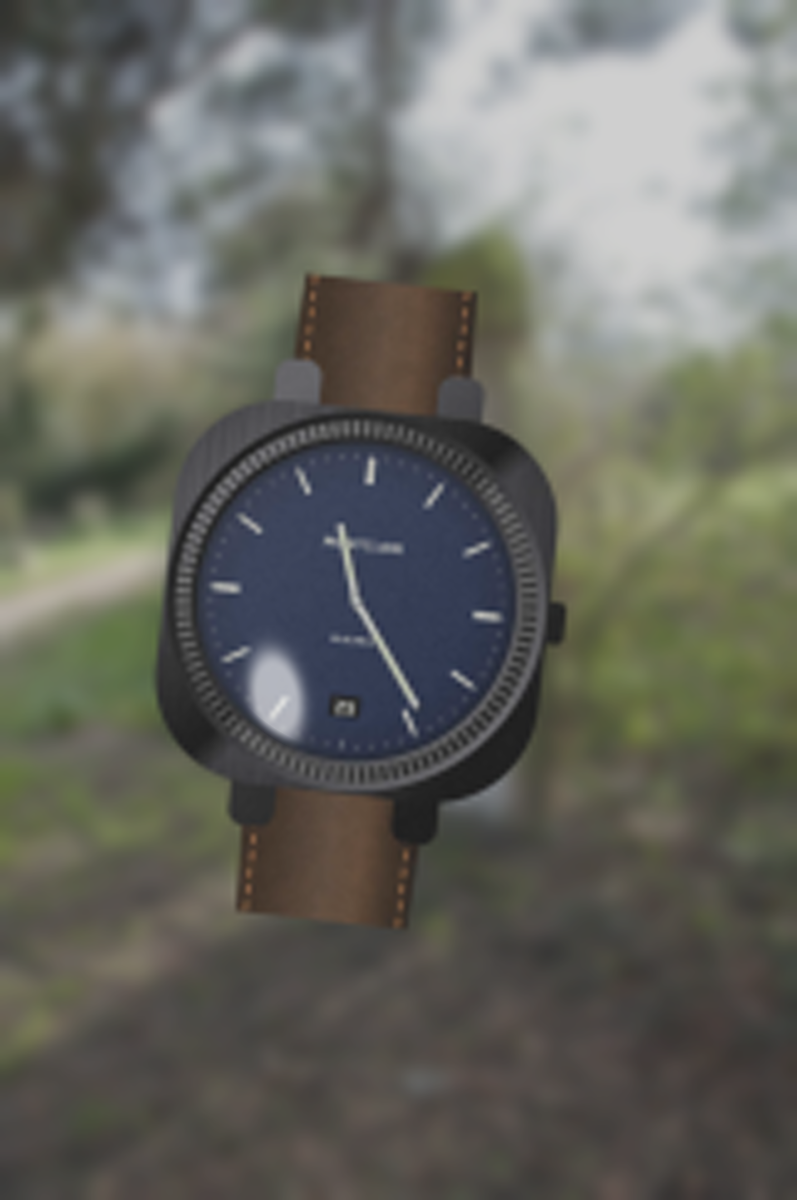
11:24
